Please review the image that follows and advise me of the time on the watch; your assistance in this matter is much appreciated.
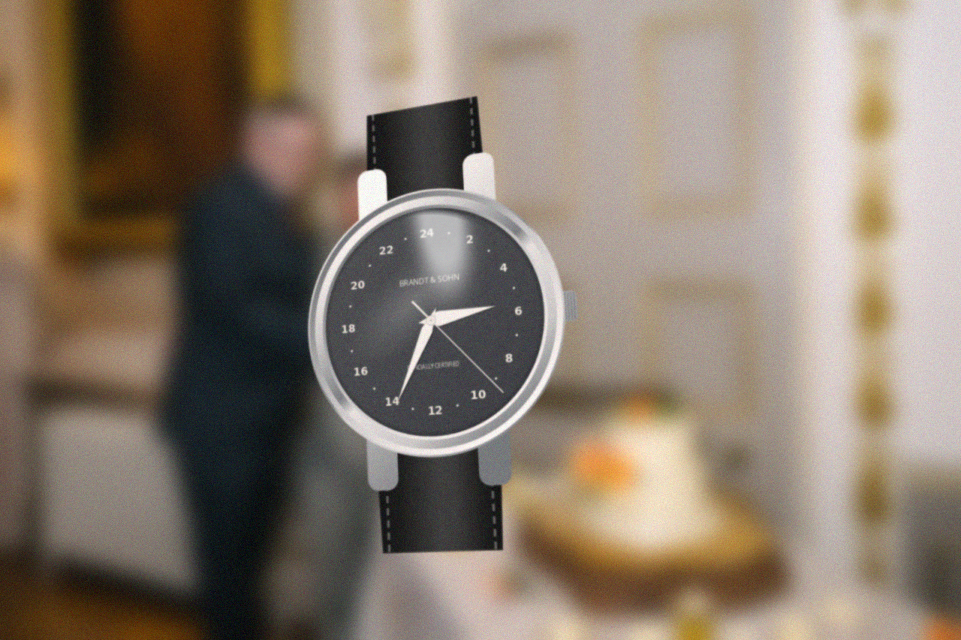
5:34:23
